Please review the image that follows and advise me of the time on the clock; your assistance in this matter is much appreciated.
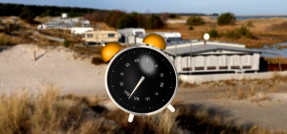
7:38
